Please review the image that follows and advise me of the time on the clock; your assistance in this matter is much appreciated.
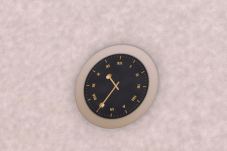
10:35
